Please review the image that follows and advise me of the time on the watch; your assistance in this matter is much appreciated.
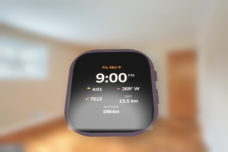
9:00
